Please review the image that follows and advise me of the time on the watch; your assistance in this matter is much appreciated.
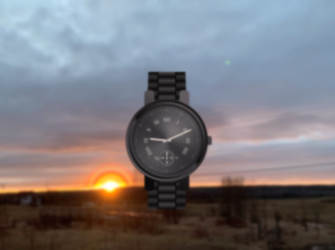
9:11
